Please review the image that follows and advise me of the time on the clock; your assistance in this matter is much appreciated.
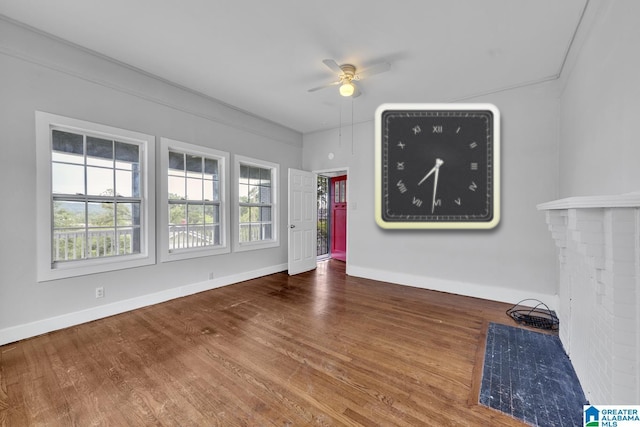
7:31
